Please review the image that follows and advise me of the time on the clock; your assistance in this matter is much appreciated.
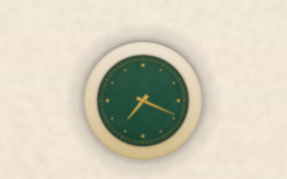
7:19
